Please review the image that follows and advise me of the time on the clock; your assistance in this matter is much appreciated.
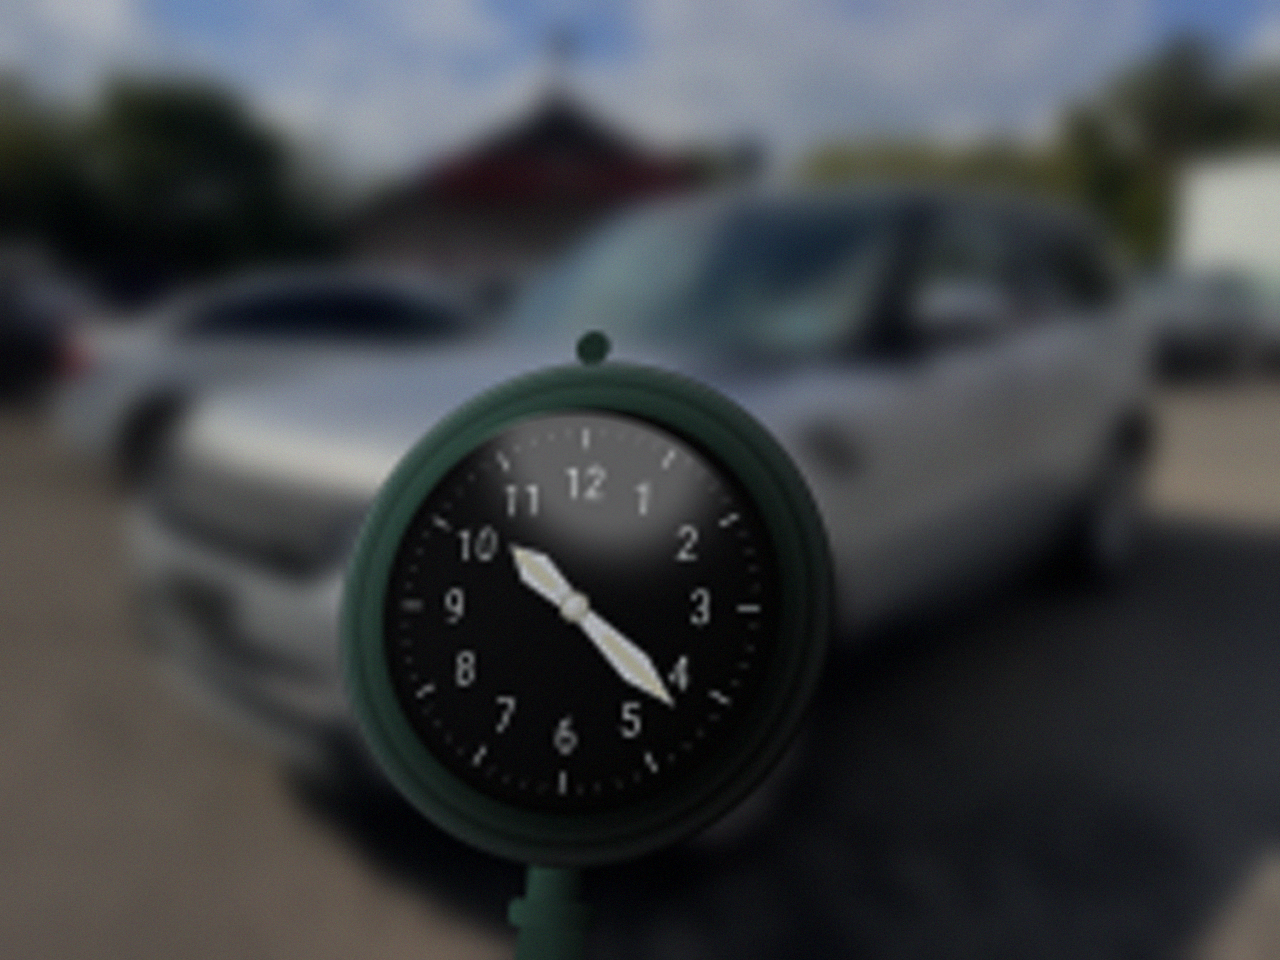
10:22
